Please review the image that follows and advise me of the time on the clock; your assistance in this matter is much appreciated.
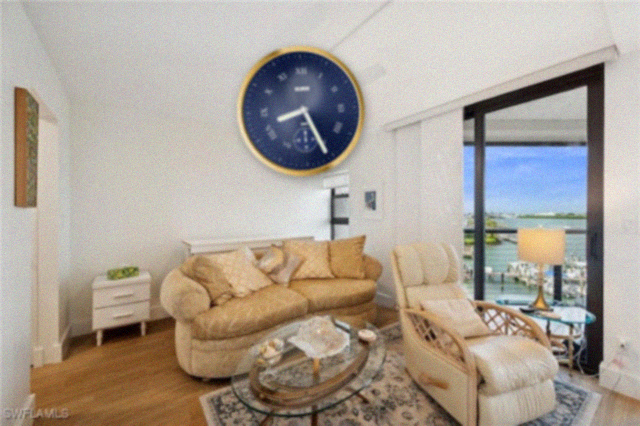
8:26
